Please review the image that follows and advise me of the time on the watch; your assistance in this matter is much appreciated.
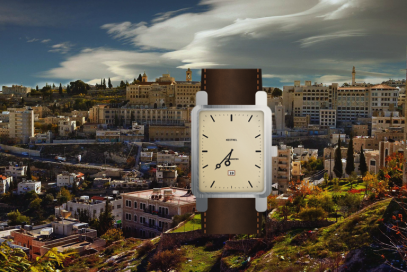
6:37
